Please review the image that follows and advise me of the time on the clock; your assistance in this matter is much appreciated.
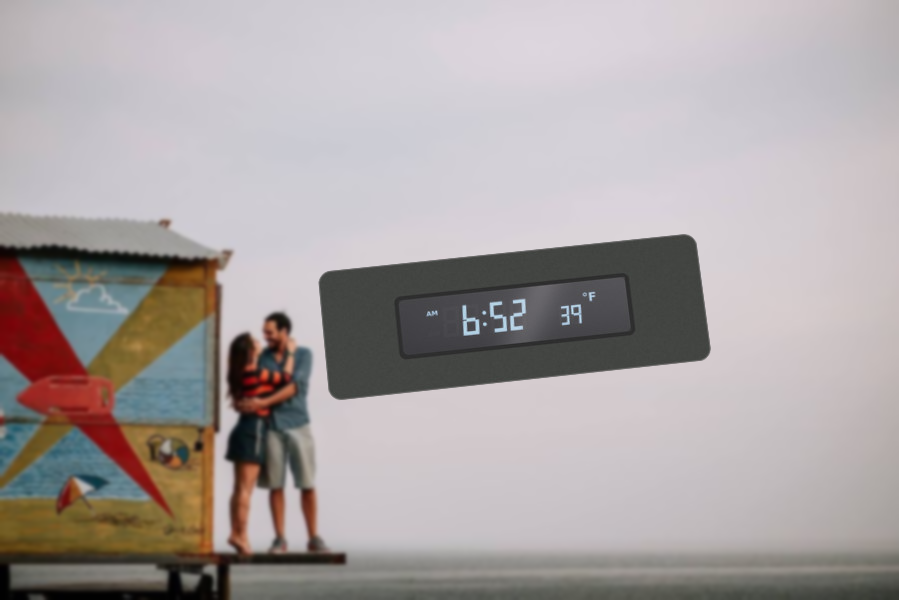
6:52
